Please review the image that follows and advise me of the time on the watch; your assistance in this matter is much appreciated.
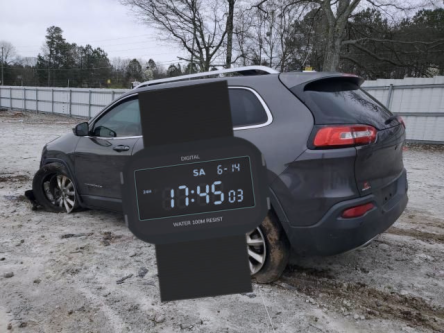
17:45:03
